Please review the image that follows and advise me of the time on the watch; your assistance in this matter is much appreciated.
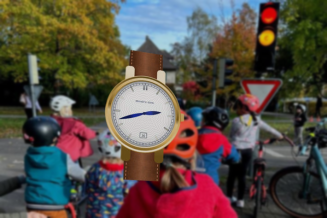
2:42
